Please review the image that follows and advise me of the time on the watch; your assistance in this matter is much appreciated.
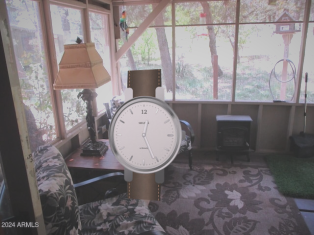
12:26
